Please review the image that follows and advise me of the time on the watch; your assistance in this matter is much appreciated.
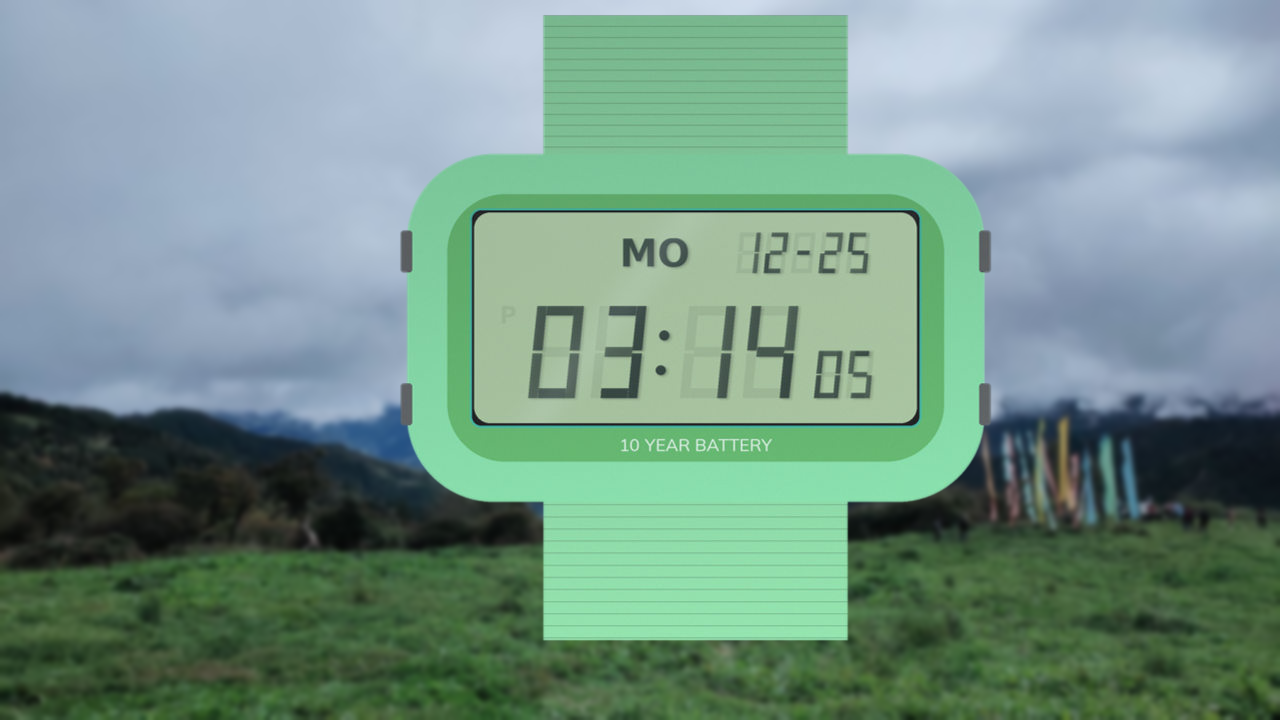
3:14:05
